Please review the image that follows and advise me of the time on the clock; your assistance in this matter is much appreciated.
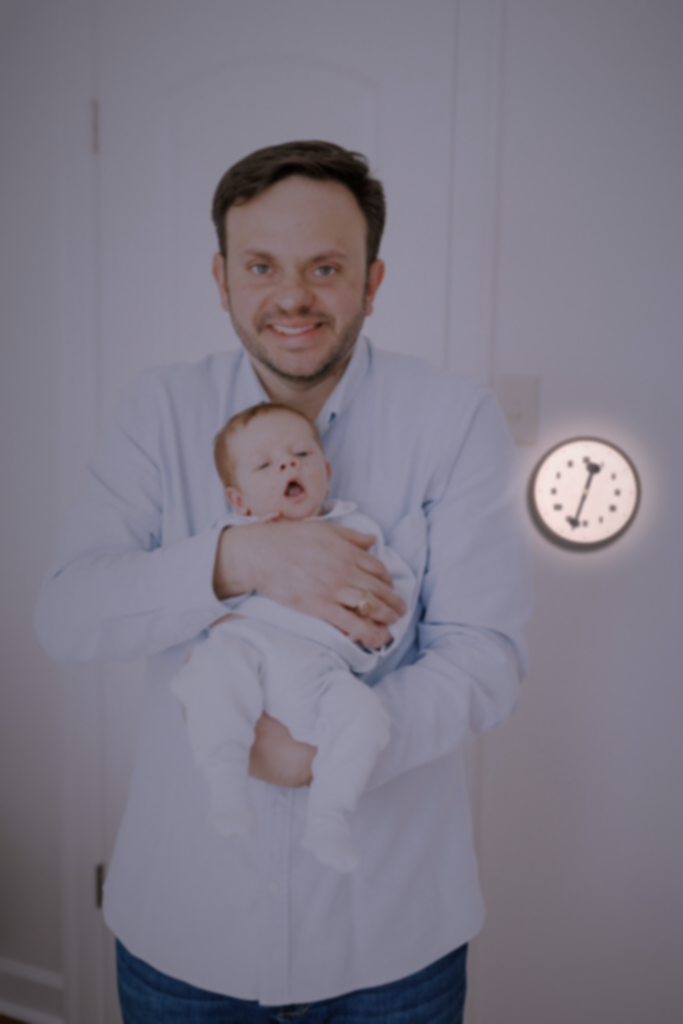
12:33
